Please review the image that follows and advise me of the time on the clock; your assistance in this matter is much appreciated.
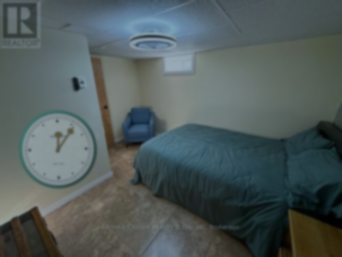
12:06
